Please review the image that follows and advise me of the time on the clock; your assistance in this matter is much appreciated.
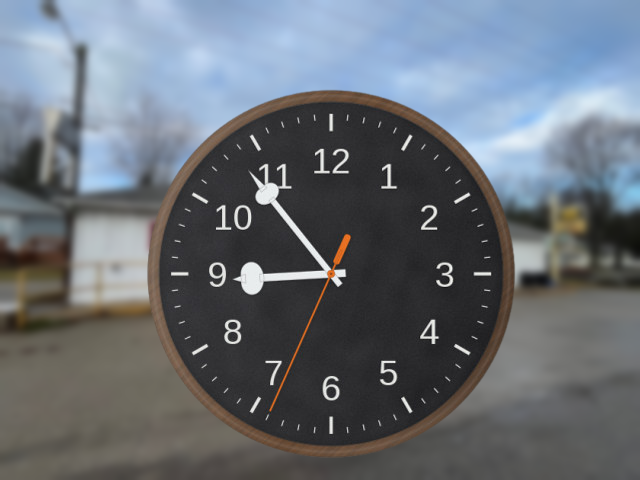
8:53:34
